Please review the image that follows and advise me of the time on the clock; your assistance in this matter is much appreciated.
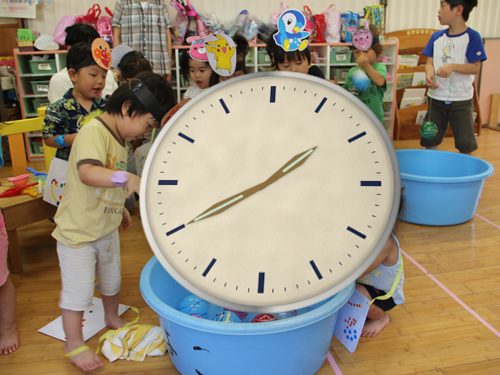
1:40
